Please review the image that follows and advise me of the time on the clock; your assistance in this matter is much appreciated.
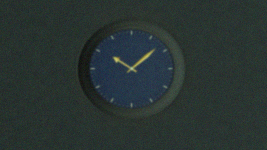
10:08
